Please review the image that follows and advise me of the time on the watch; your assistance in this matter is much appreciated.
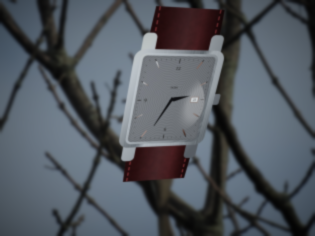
2:34
